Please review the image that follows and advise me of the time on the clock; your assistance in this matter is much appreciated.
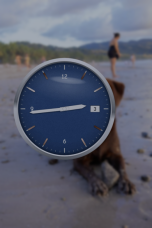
2:44
